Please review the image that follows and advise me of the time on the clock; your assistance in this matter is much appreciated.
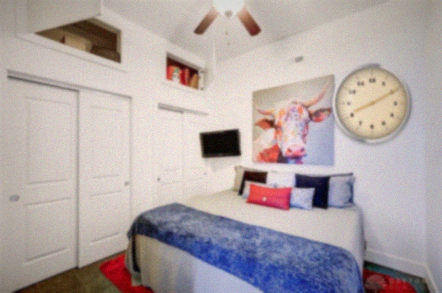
8:10
